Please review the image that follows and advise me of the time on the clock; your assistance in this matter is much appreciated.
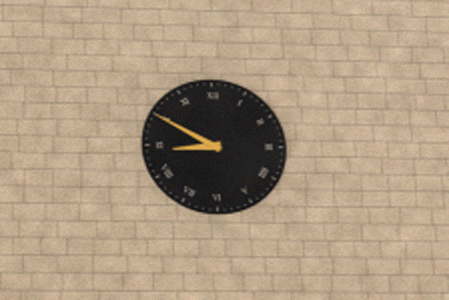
8:50
